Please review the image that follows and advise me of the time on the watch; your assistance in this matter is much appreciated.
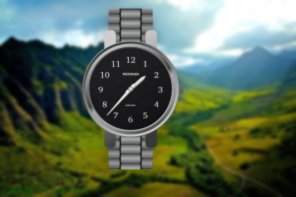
1:37
